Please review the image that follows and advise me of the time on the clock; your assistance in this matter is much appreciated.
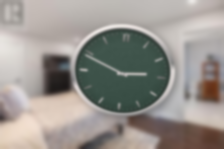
2:49
